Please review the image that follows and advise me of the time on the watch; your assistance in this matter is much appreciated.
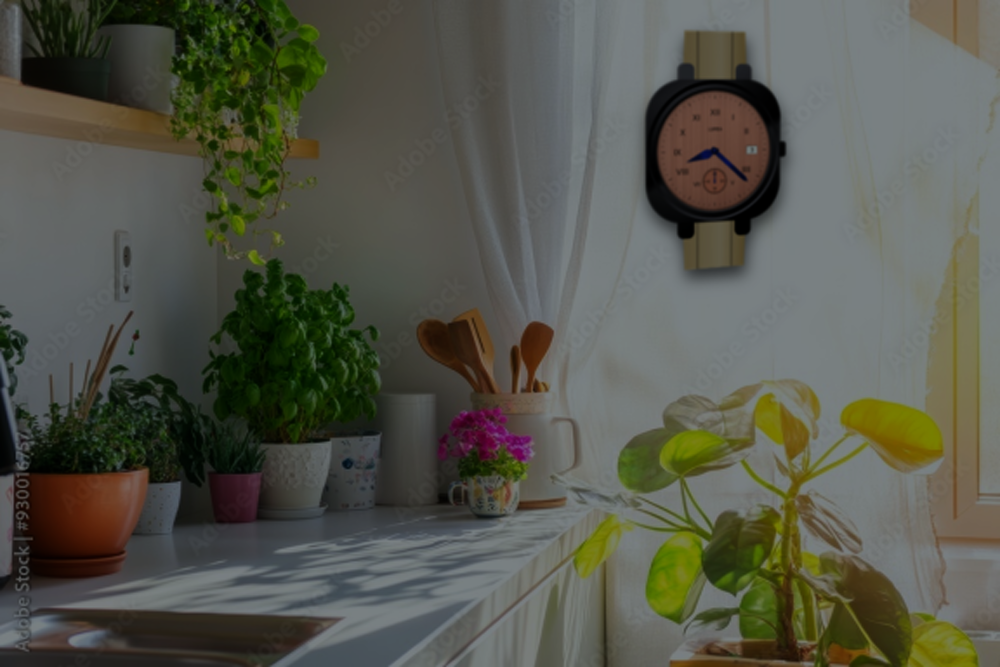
8:22
